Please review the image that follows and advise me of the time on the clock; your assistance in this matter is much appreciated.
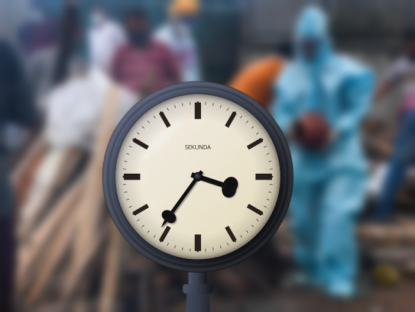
3:36
